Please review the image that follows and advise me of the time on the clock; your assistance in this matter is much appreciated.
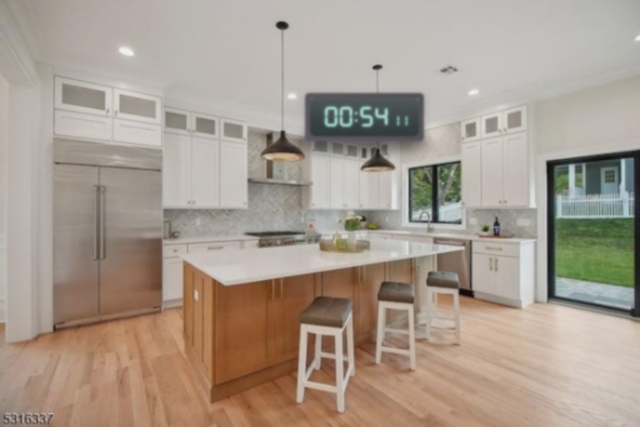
0:54
